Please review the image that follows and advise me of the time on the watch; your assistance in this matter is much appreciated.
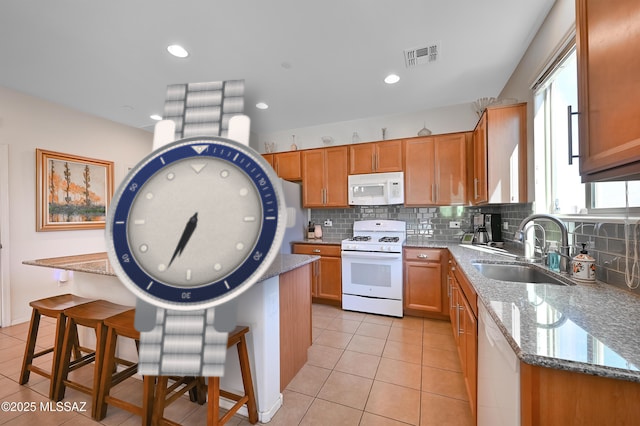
6:34
